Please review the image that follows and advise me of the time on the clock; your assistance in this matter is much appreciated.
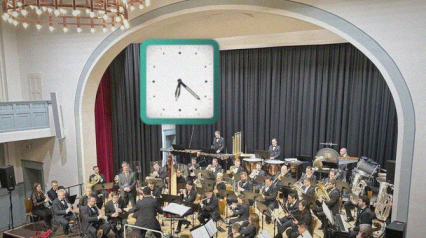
6:22
